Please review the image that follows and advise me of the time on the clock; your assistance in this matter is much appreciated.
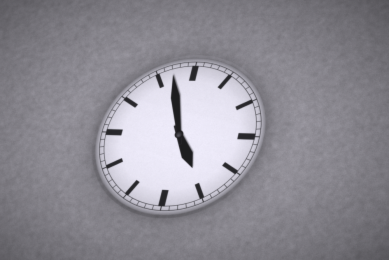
4:57
